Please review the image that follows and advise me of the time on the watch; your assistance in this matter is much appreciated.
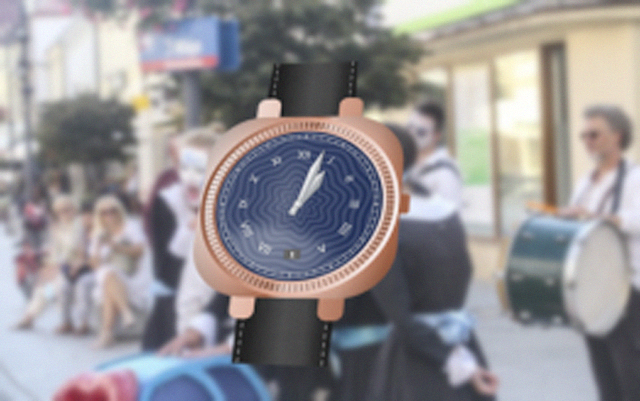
1:03
